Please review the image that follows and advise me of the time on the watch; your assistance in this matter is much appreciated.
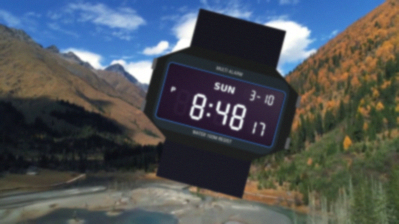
8:48:17
